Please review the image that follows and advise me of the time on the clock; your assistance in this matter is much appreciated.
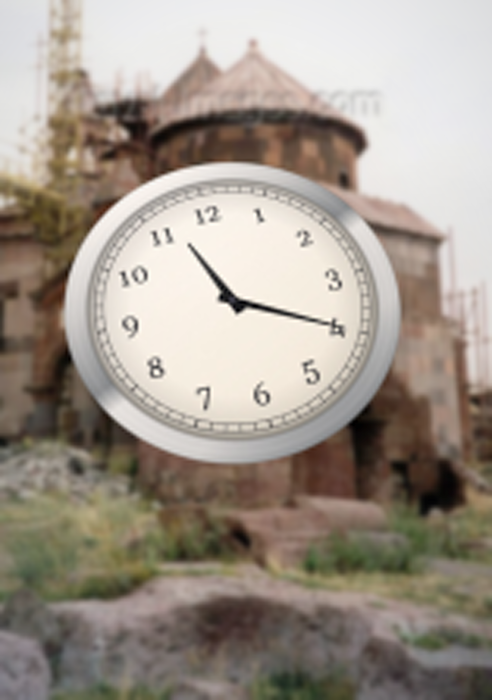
11:20
